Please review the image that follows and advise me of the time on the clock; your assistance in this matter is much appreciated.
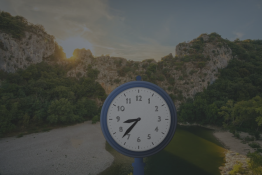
8:37
